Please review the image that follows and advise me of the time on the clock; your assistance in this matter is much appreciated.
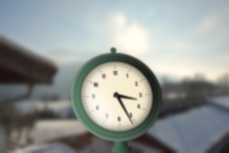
3:26
